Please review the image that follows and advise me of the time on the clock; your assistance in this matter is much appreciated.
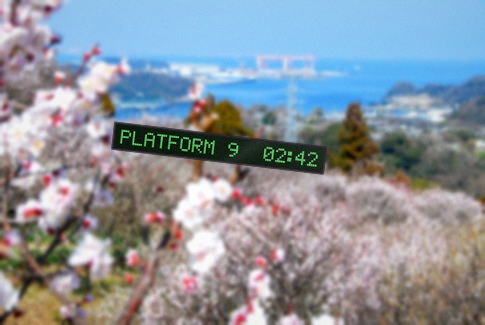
2:42
